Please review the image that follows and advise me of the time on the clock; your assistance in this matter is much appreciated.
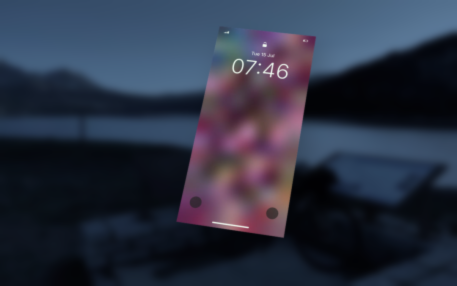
7:46
